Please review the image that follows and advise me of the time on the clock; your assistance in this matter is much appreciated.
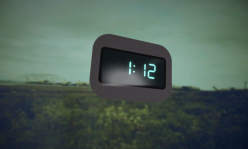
1:12
